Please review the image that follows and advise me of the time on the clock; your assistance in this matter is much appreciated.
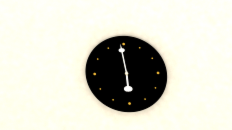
5:59
